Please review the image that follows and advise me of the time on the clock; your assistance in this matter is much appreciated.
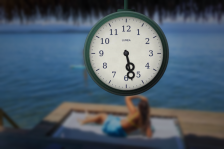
5:28
